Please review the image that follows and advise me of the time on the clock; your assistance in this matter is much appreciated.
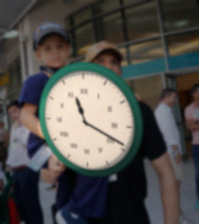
11:19
